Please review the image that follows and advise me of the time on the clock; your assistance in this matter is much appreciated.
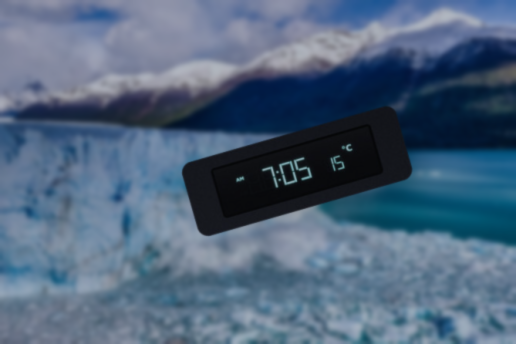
7:05
